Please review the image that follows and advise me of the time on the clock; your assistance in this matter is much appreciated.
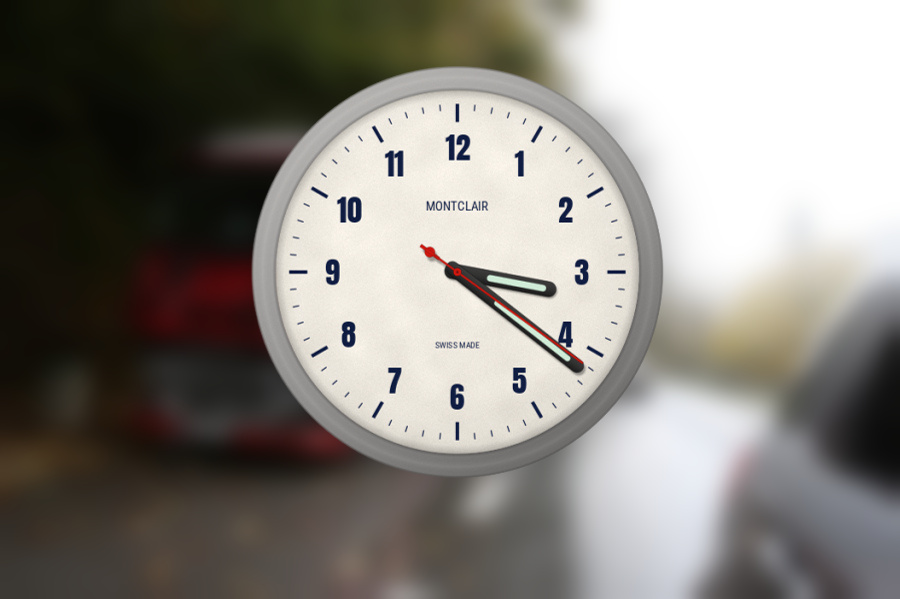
3:21:21
